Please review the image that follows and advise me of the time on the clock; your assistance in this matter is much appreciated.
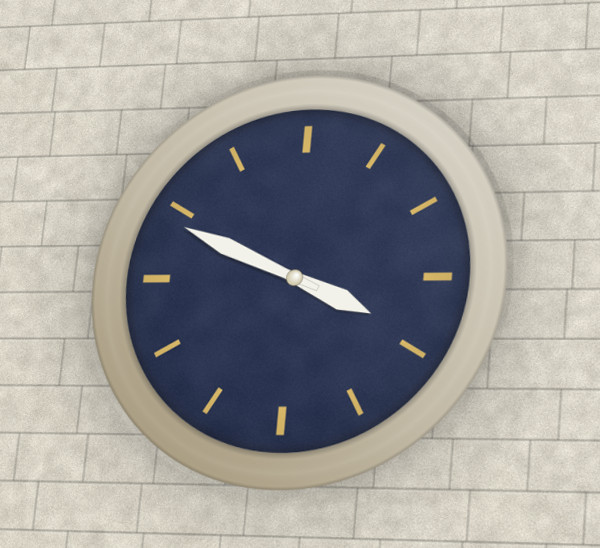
3:49
